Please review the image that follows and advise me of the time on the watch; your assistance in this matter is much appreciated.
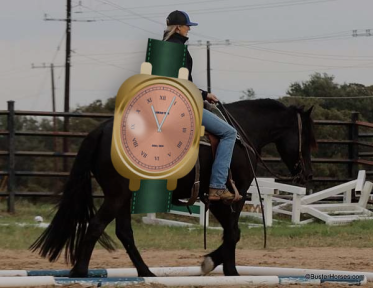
11:04
